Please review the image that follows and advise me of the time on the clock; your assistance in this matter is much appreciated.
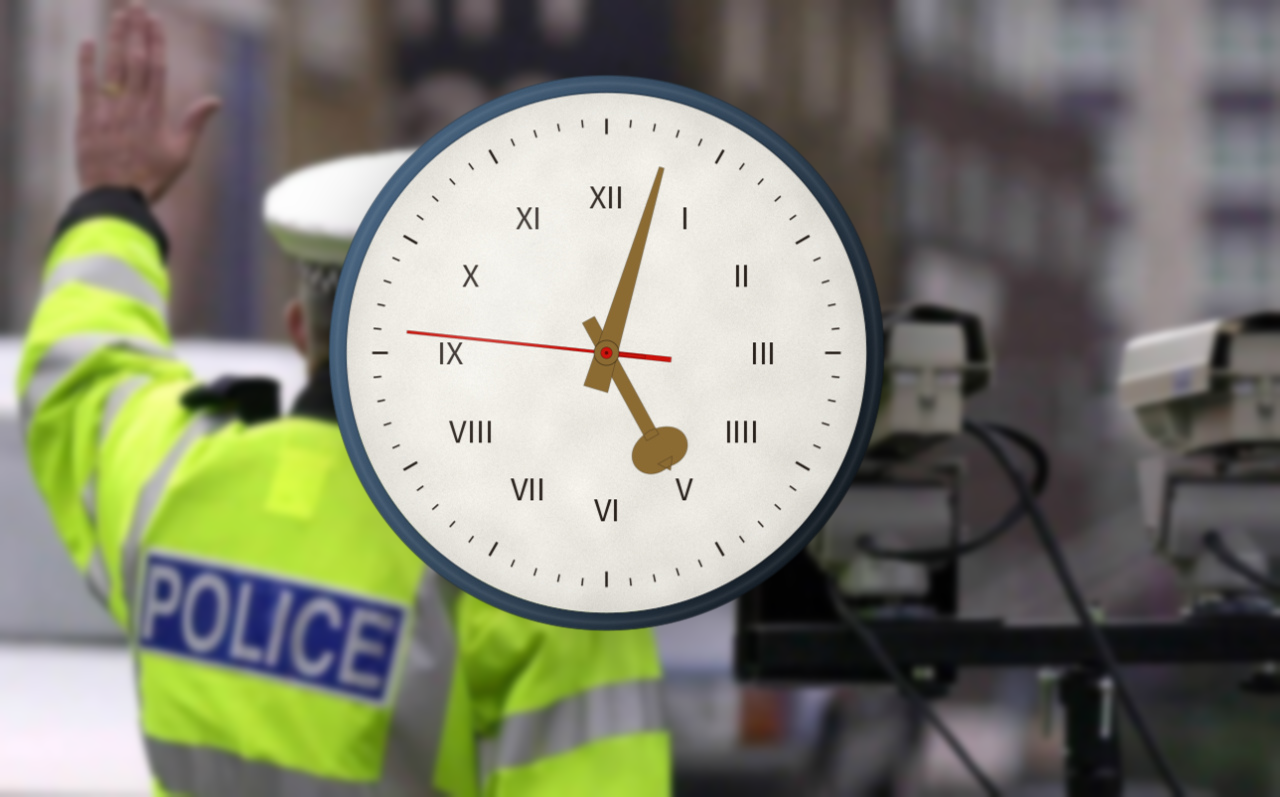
5:02:46
